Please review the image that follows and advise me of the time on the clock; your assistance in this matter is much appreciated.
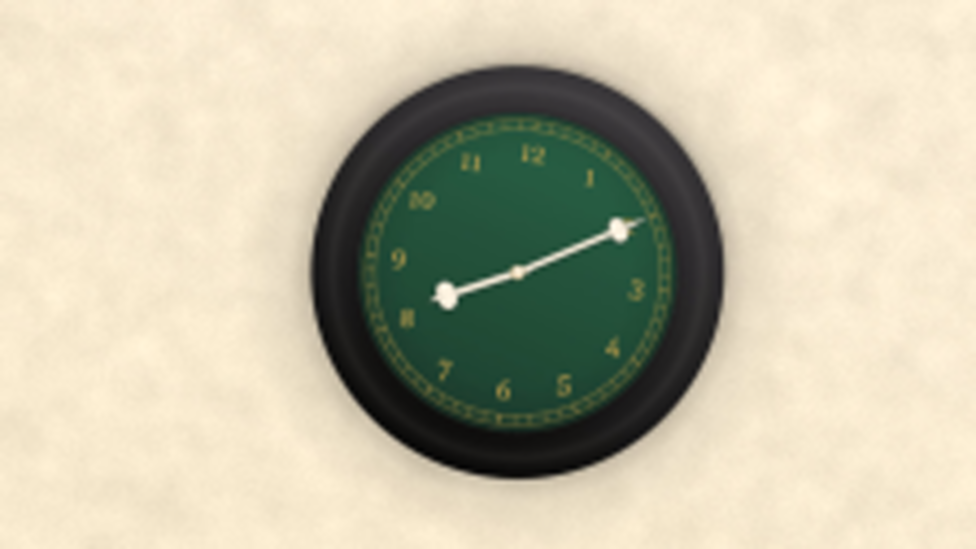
8:10
